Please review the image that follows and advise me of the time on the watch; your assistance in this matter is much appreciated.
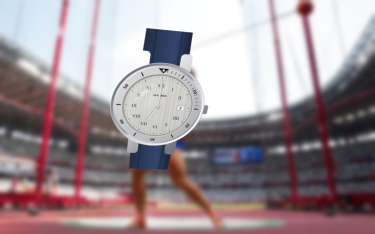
7:00
